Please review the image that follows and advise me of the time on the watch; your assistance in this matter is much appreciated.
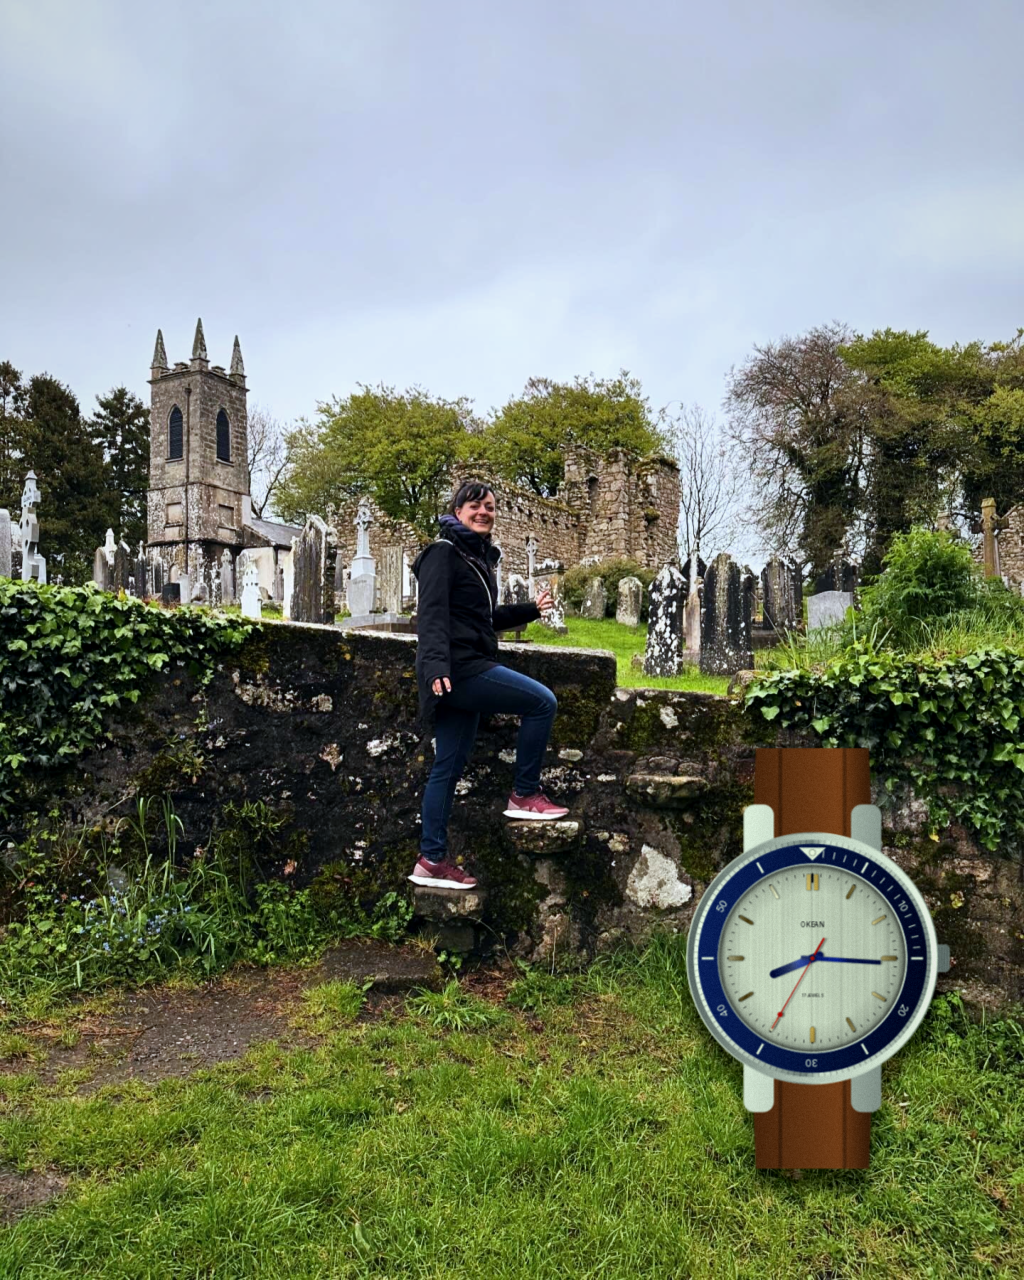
8:15:35
